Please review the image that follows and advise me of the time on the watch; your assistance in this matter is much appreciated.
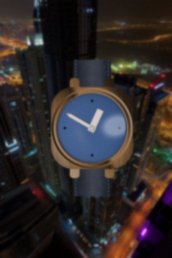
12:50
